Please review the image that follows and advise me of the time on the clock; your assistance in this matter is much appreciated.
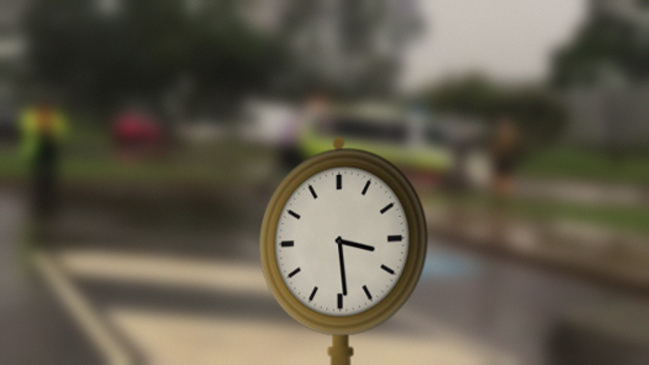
3:29
